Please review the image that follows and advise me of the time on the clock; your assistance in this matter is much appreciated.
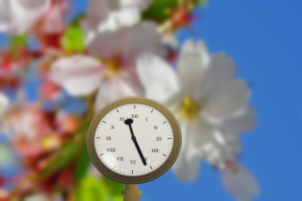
11:26
